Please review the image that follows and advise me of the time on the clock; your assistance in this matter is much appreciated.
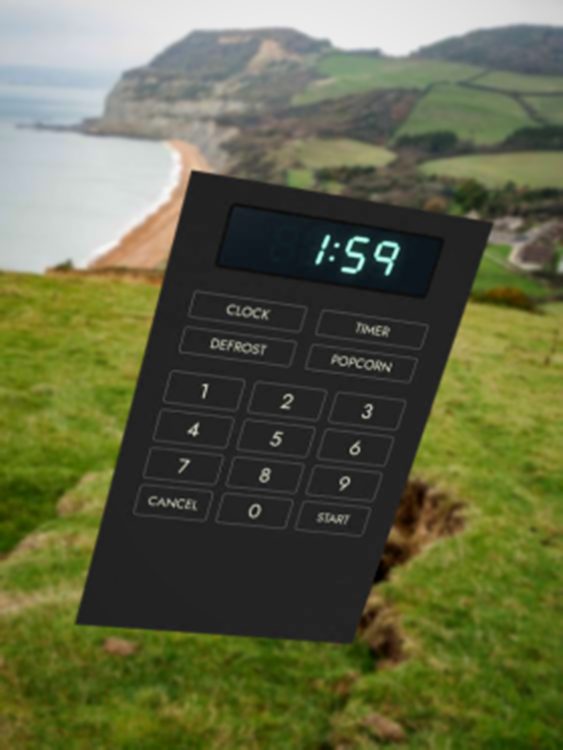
1:59
